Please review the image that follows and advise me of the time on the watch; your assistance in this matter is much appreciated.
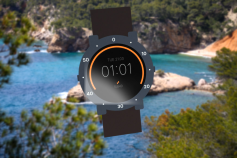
1:01
